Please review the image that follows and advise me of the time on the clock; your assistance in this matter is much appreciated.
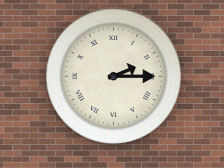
2:15
